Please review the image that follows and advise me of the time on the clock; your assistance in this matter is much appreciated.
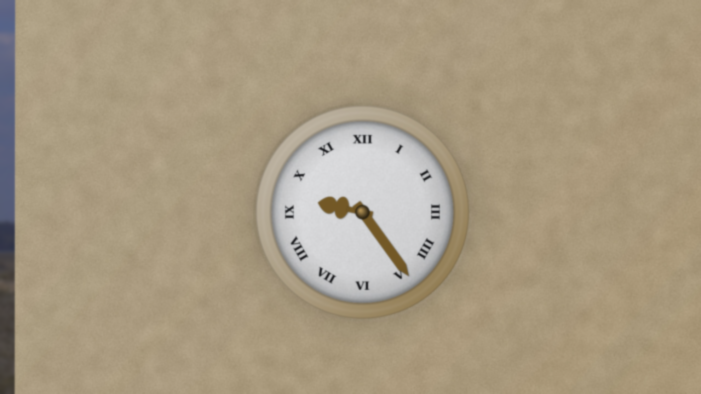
9:24
